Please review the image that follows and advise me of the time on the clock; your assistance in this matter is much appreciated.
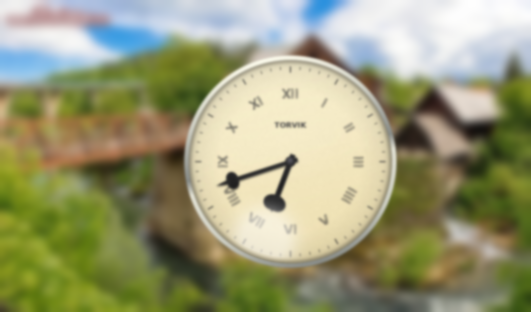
6:42
